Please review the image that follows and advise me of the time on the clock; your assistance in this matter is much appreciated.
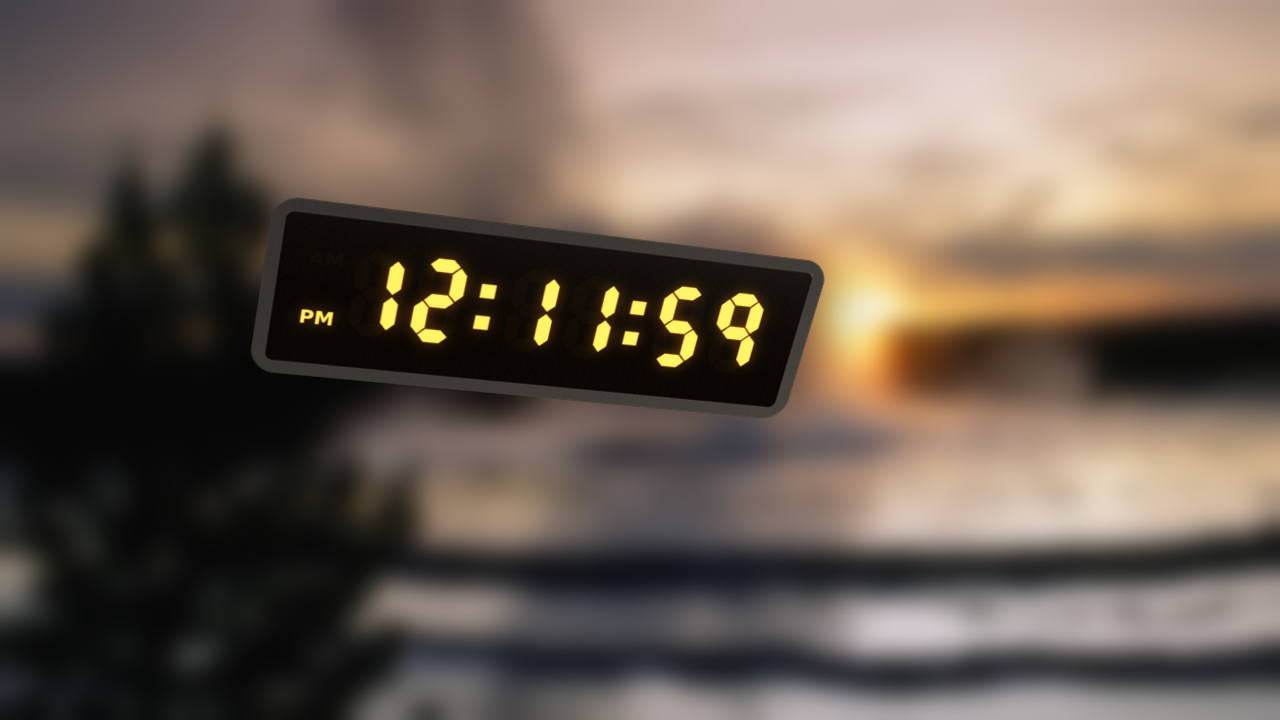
12:11:59
